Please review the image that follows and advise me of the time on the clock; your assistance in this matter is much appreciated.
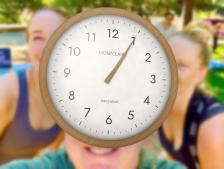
1:05
